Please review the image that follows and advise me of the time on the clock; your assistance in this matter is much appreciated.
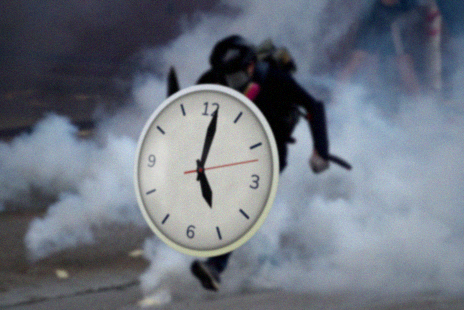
5:01:12
